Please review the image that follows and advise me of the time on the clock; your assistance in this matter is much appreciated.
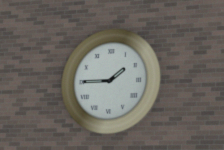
1:45
